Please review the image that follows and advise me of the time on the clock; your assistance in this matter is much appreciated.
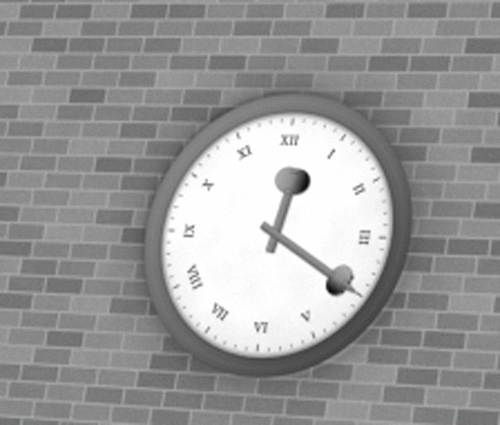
12:20
